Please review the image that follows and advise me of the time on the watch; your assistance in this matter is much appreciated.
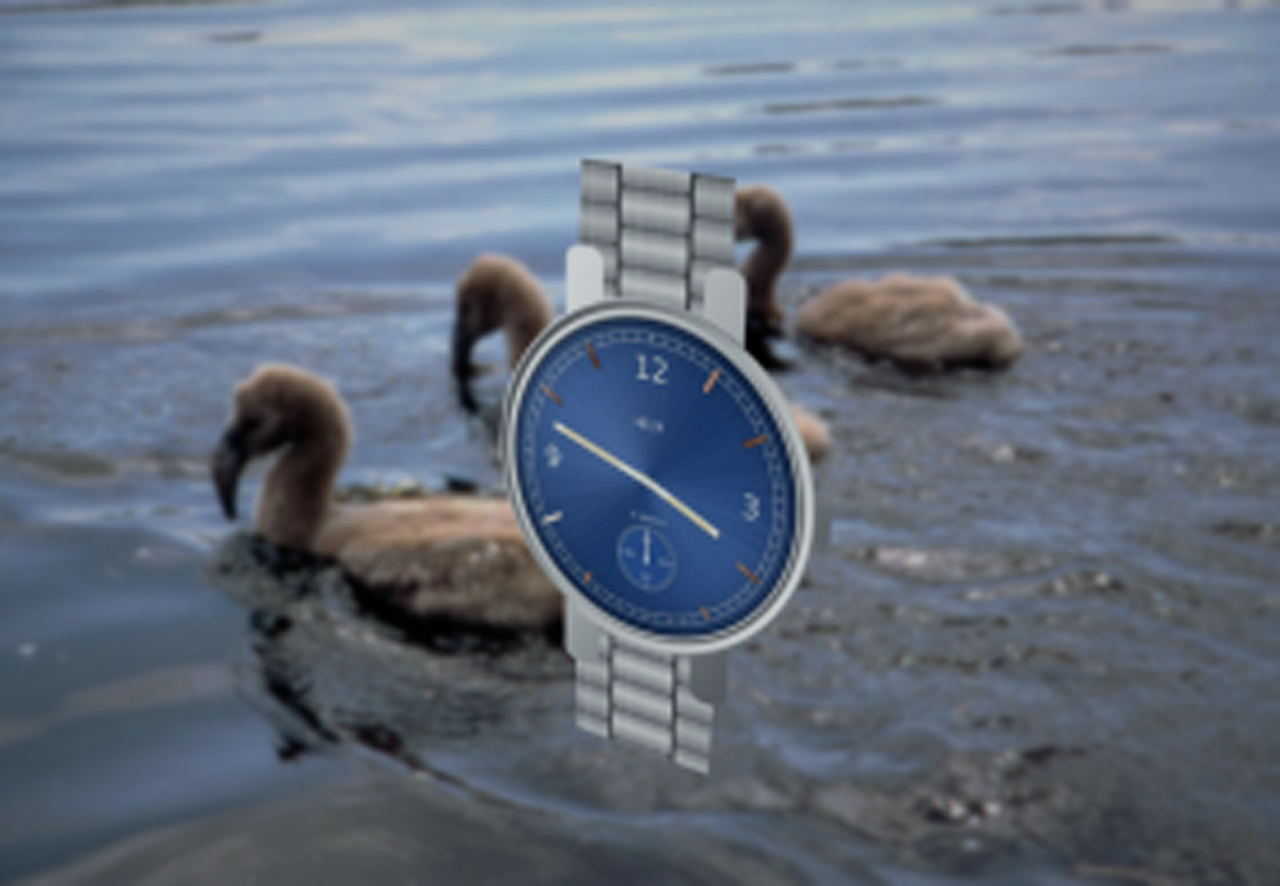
3:48
